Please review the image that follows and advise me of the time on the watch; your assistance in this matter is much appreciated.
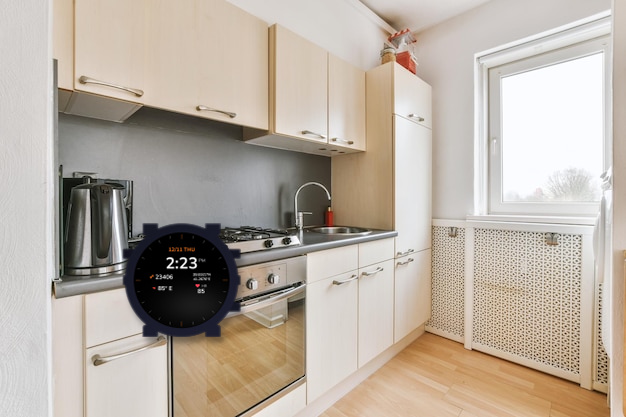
2:23
